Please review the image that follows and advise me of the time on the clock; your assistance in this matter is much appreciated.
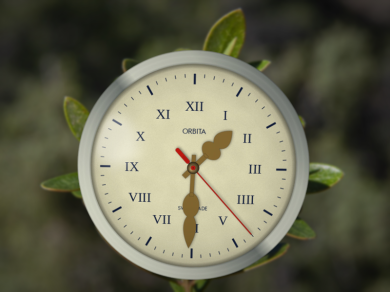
1:30:23
